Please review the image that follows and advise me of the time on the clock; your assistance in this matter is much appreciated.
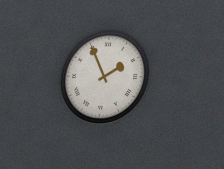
1:55
